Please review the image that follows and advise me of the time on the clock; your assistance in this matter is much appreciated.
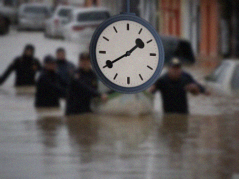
1:40
